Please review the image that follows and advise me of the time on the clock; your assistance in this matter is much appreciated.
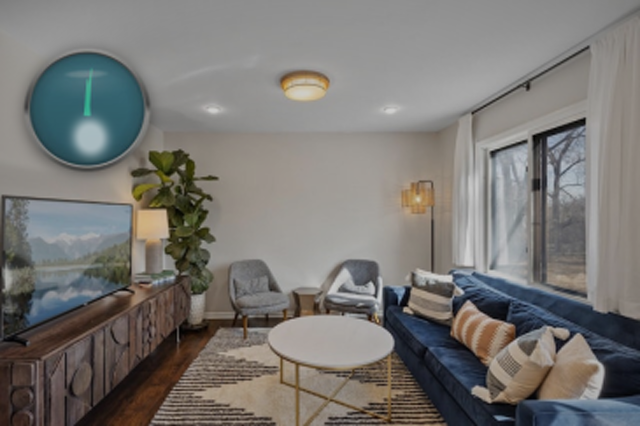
12:01
